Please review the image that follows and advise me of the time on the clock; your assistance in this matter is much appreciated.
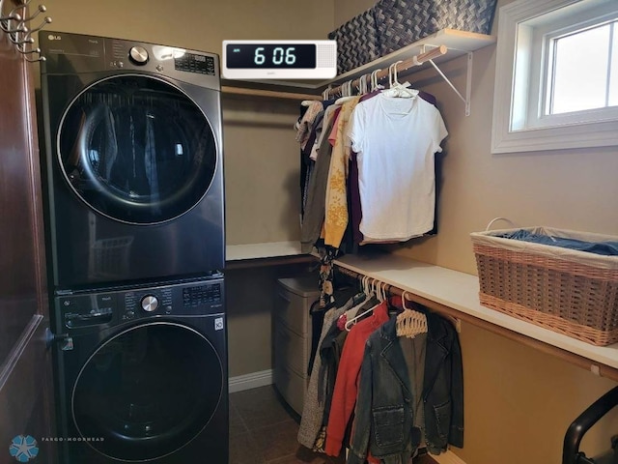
6:06
